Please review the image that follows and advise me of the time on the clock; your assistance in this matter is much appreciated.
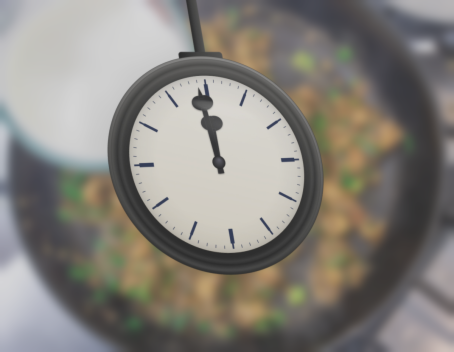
11:59
